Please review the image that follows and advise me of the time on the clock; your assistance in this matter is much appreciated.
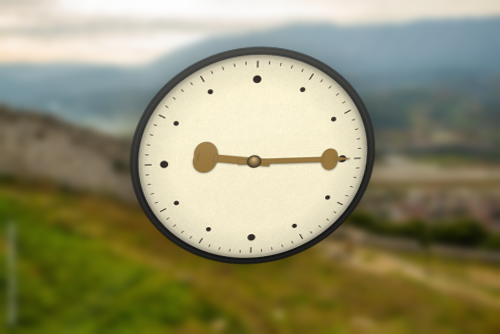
9:15
